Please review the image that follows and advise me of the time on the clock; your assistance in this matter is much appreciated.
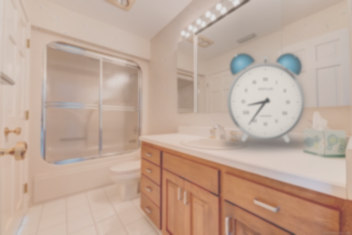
8:36
